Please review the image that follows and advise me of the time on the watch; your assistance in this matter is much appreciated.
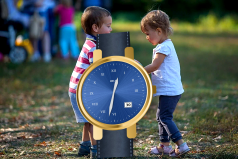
12:32
